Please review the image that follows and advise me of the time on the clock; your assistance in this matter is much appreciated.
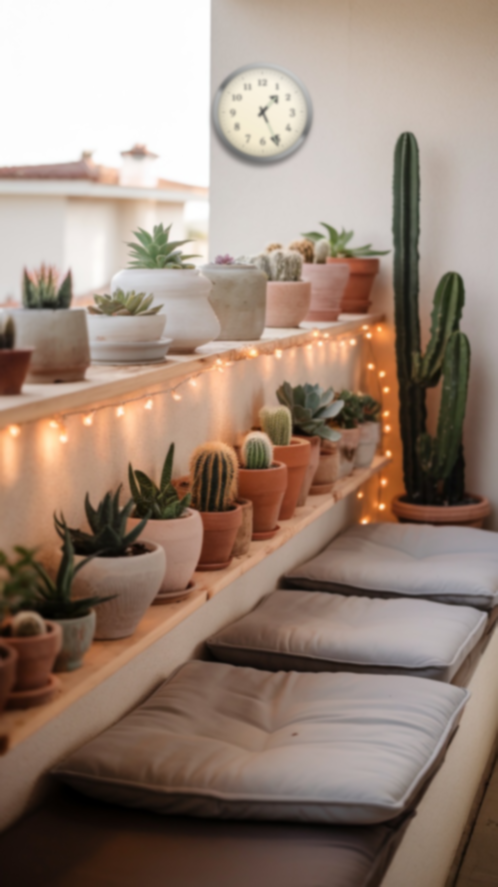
1:26
